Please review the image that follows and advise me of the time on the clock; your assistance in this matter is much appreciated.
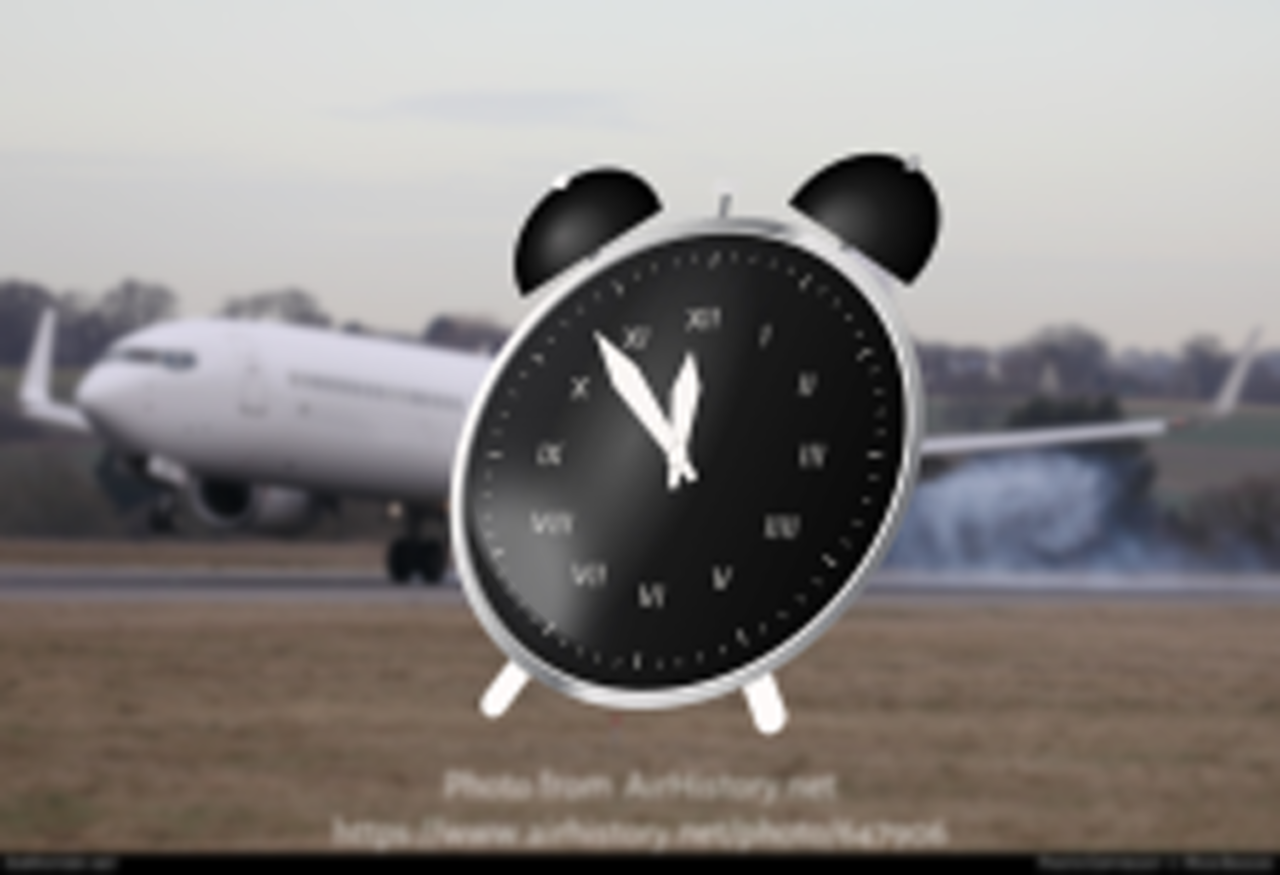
11:53
